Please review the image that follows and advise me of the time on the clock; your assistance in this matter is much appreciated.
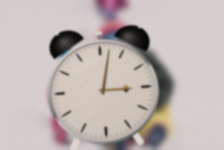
3:02
